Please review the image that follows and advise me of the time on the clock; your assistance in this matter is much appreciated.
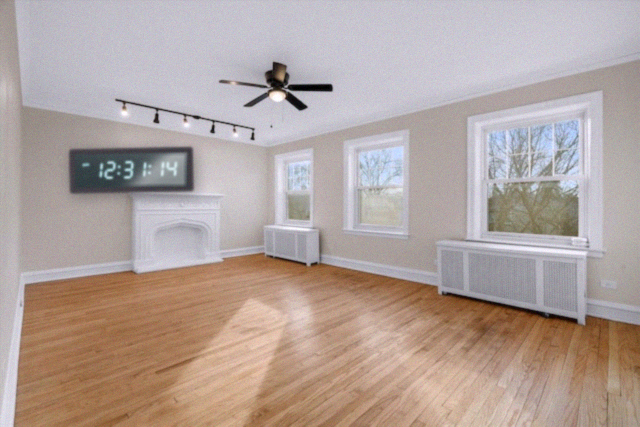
12:31:14
